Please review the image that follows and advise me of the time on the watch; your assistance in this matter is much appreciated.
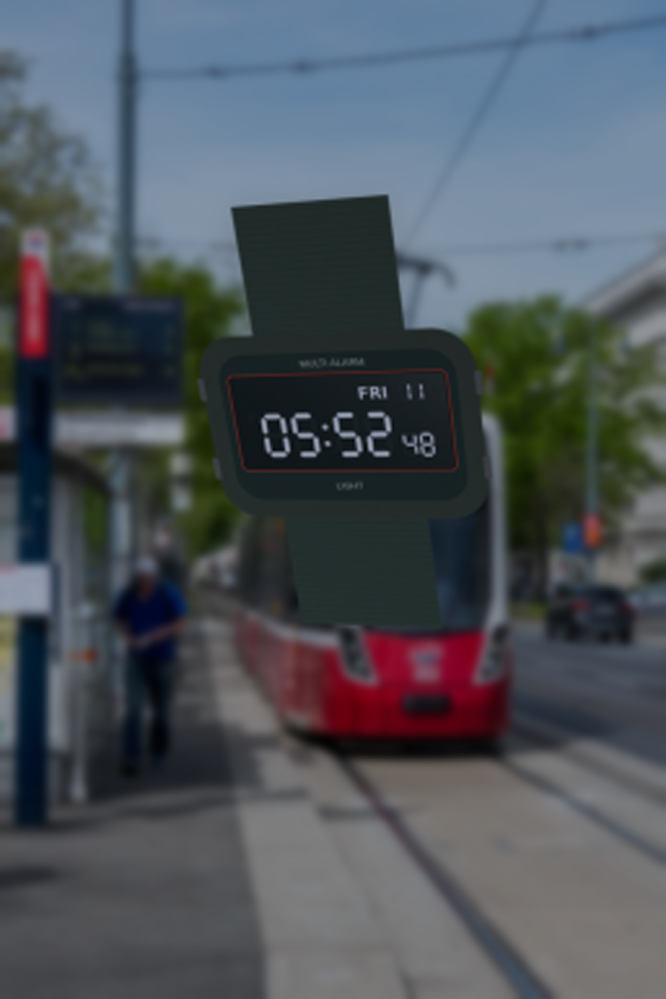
5:52:48
